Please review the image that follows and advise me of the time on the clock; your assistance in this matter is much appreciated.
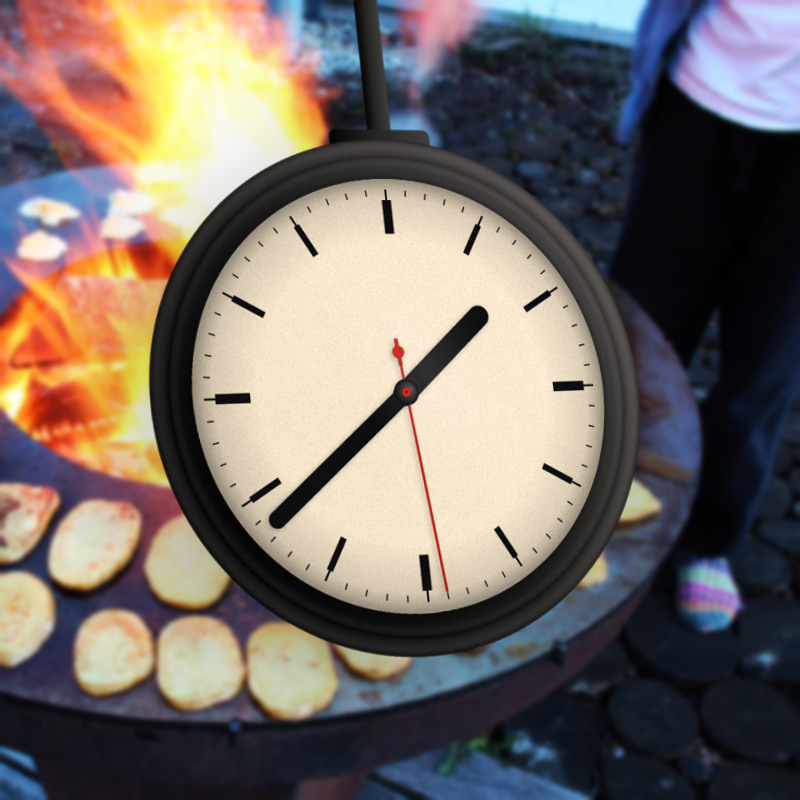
1:38:29
